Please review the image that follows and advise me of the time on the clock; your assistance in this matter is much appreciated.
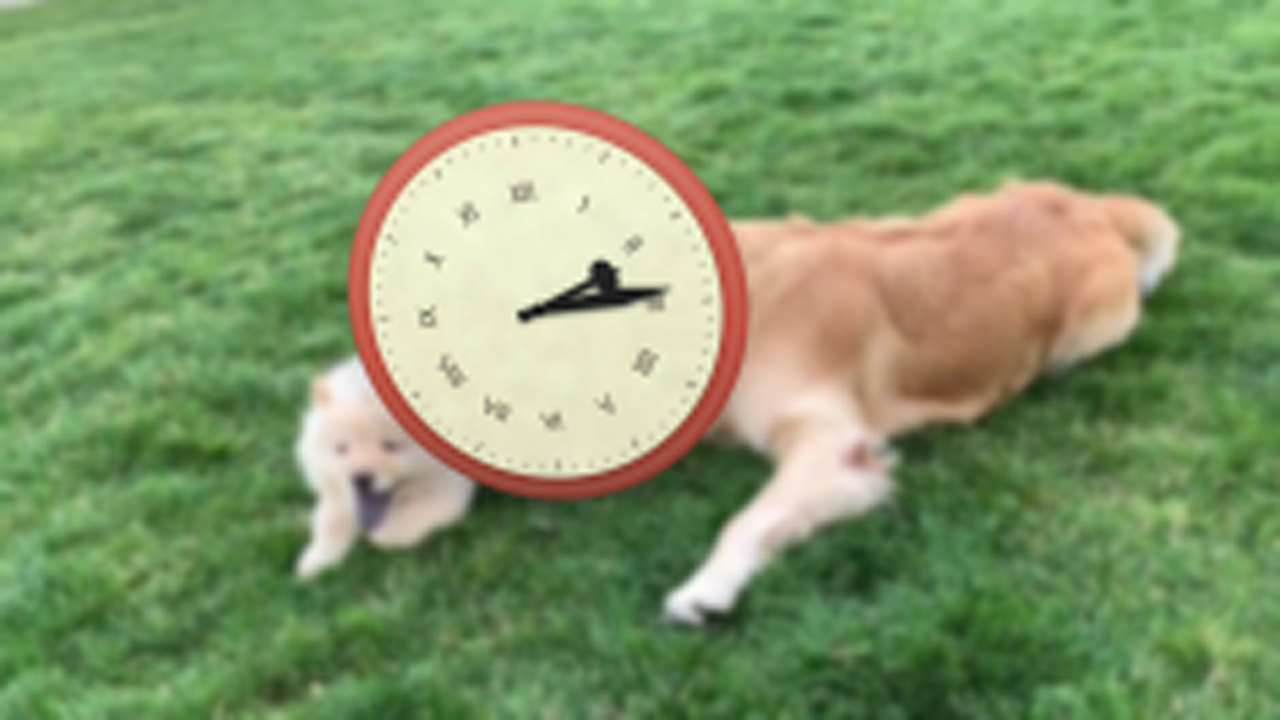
2:14
